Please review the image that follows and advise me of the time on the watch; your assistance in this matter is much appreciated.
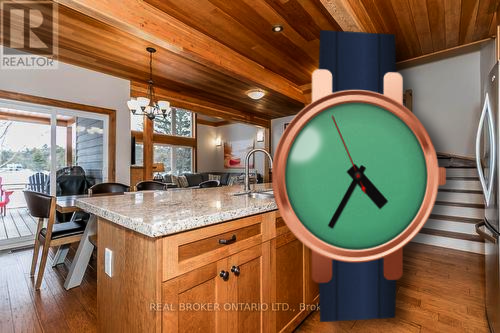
4:34:56
